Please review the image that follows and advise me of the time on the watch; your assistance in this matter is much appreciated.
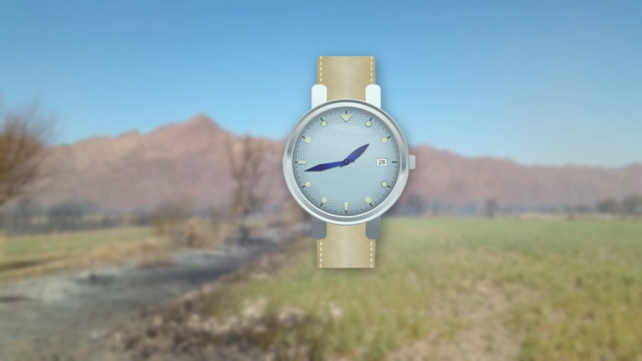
1:43
